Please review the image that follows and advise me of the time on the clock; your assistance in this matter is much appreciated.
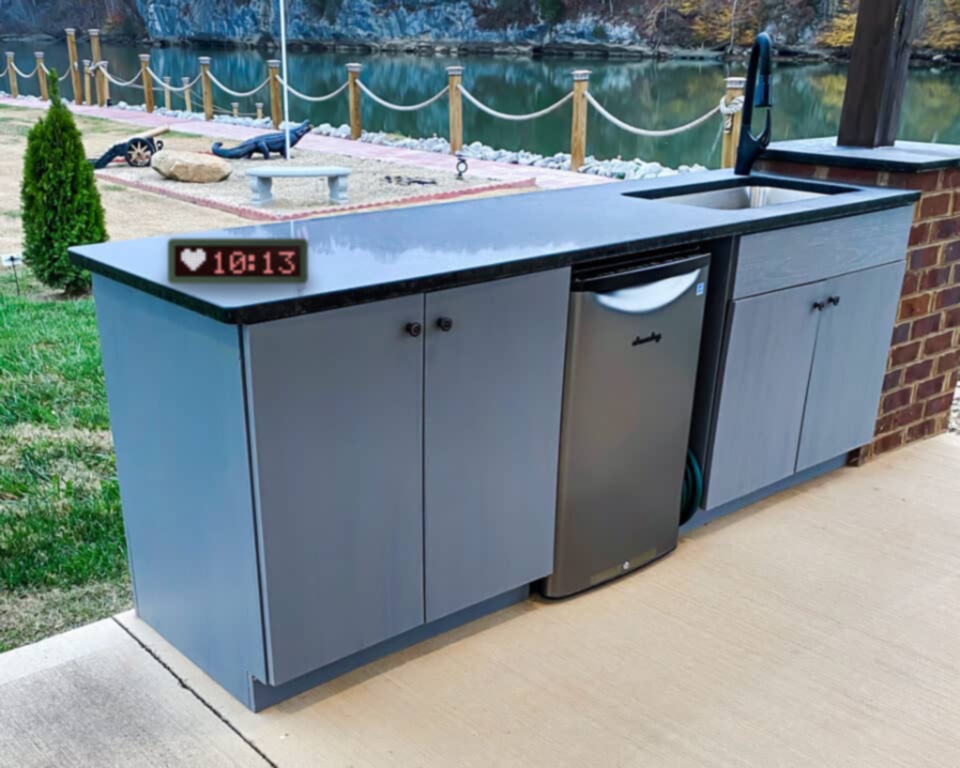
10:13
